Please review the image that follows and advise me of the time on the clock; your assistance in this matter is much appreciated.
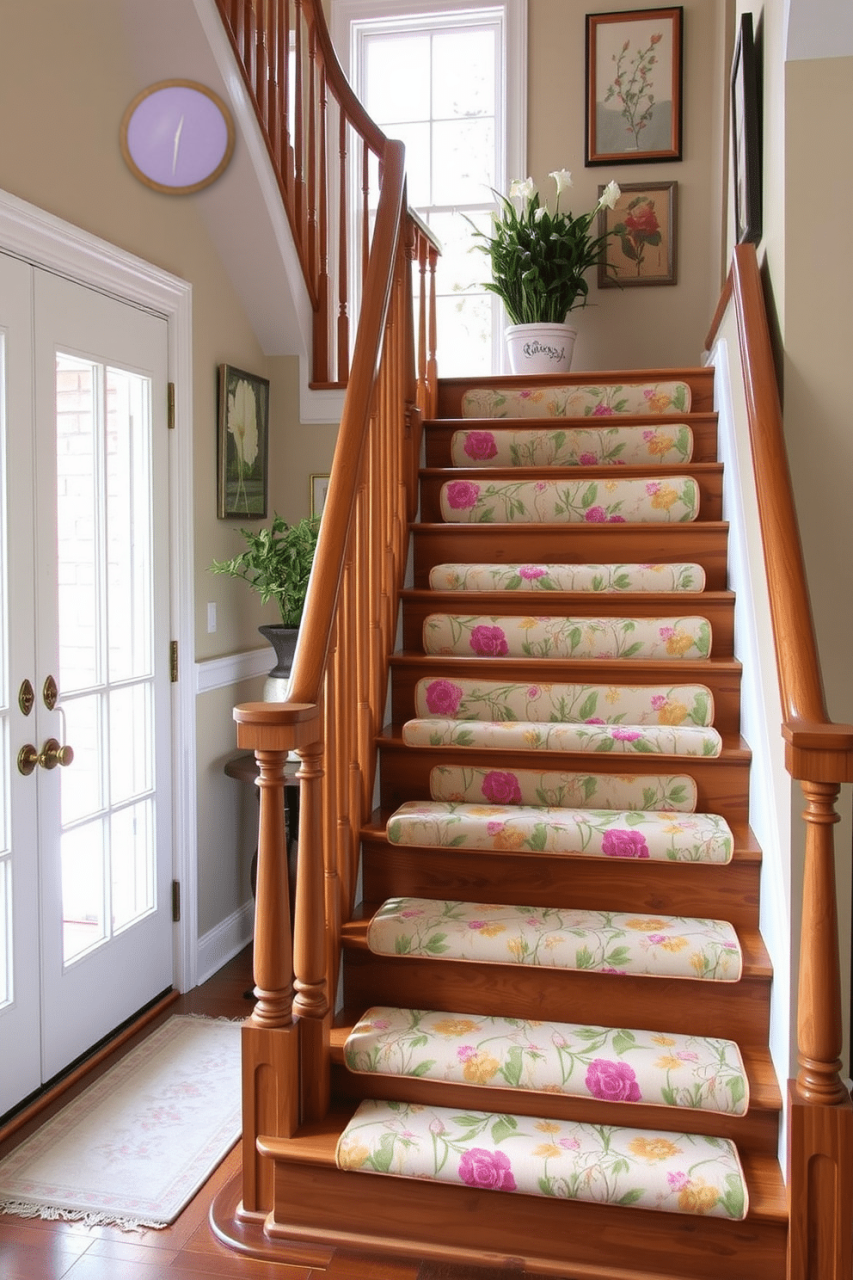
12:31
